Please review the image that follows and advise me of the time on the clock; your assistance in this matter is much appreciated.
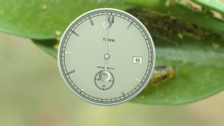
5:59
